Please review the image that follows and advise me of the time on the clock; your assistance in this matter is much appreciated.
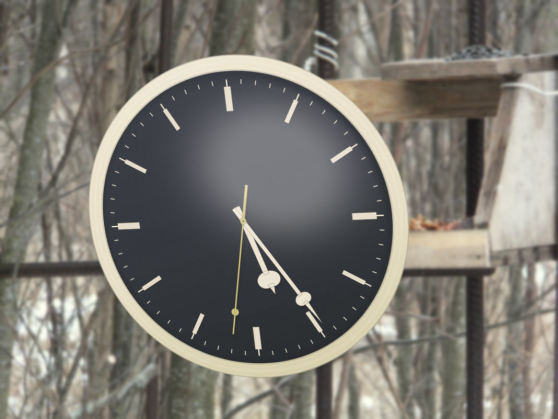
5:24:32
